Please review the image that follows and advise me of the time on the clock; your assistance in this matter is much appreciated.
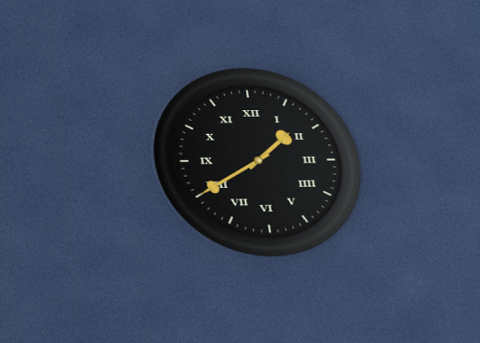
1:40
